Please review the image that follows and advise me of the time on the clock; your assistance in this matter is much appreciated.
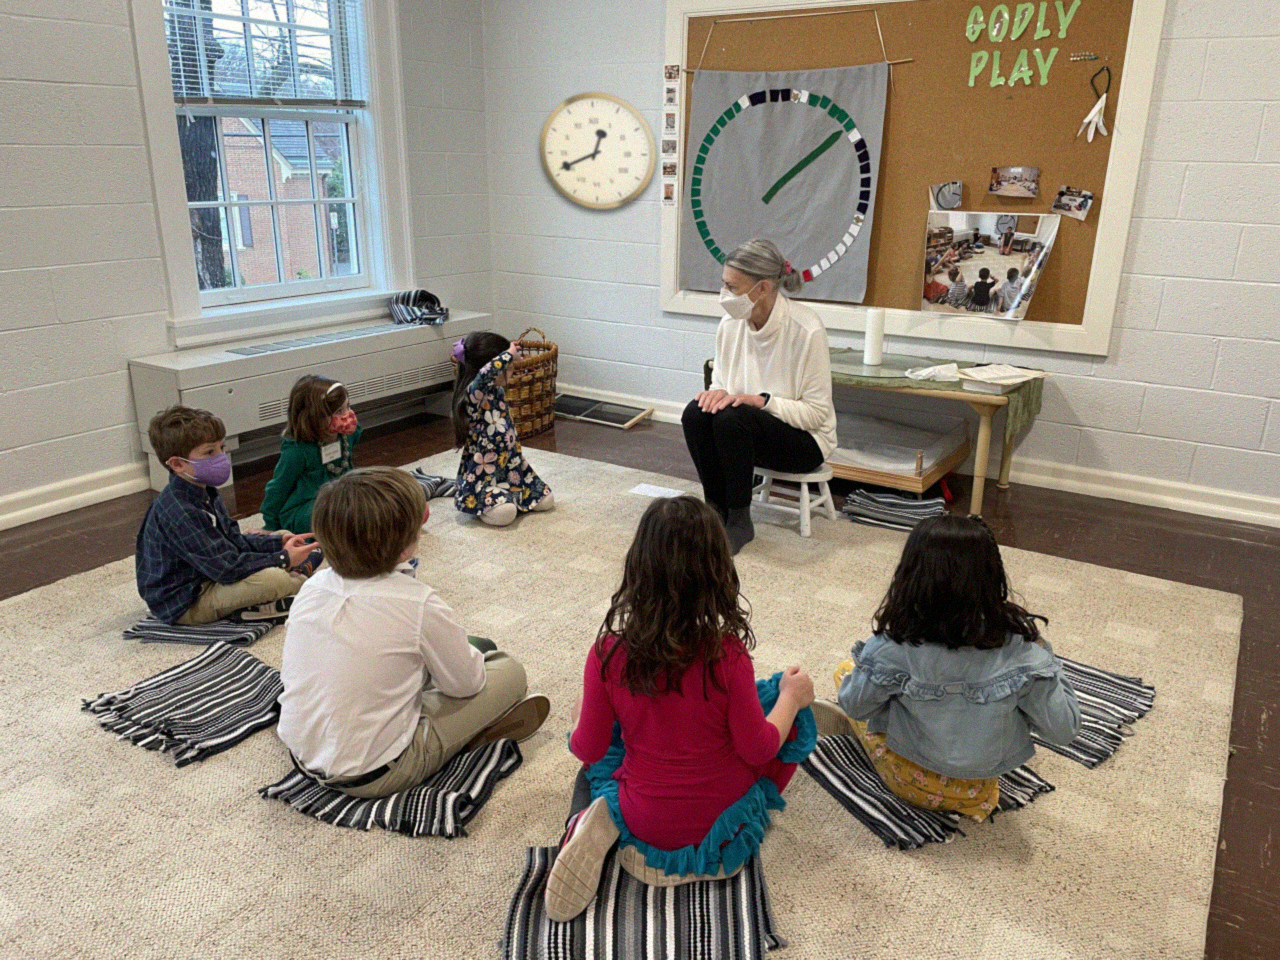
12:41
